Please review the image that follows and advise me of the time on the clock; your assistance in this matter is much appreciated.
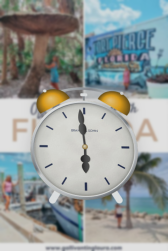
5:59
